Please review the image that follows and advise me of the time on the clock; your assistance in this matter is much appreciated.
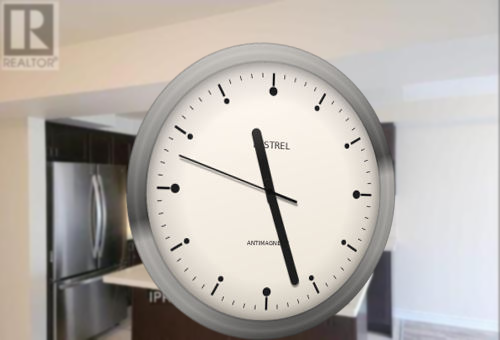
11:26:48
